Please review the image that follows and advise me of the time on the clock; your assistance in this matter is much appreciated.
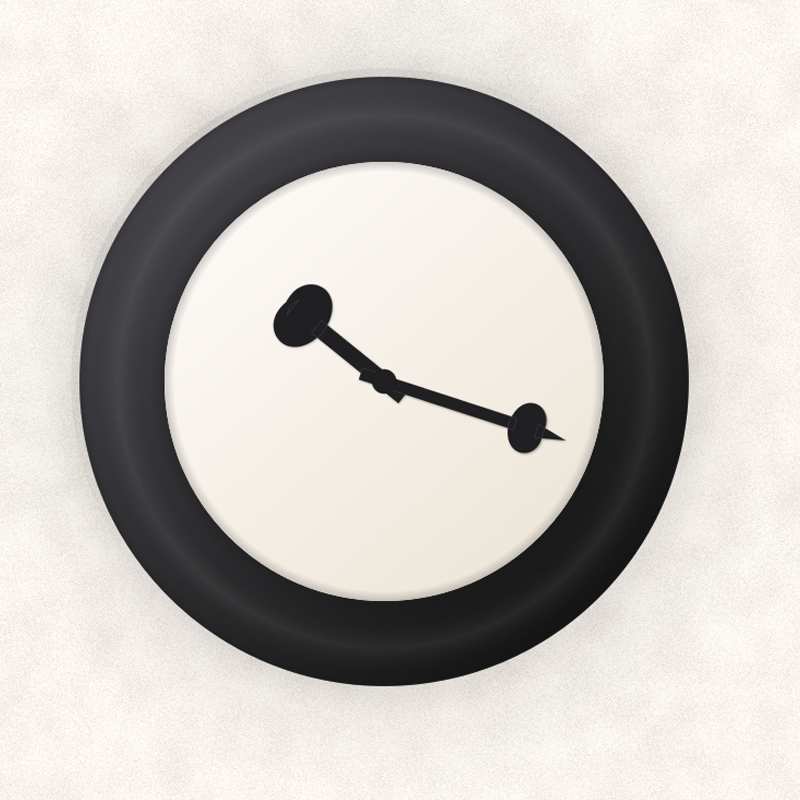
10:18
